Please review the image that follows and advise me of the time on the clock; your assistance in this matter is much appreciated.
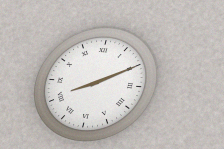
8:10
